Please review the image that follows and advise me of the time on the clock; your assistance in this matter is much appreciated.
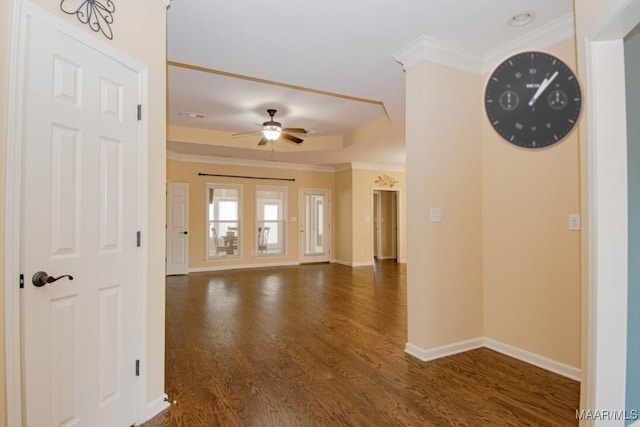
1:07
